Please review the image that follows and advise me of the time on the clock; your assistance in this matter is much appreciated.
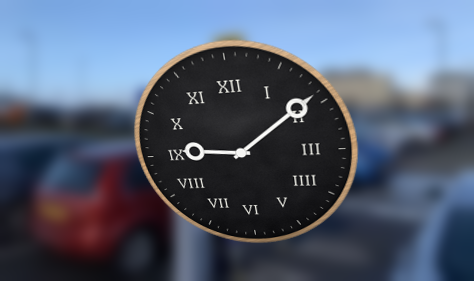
9:09
